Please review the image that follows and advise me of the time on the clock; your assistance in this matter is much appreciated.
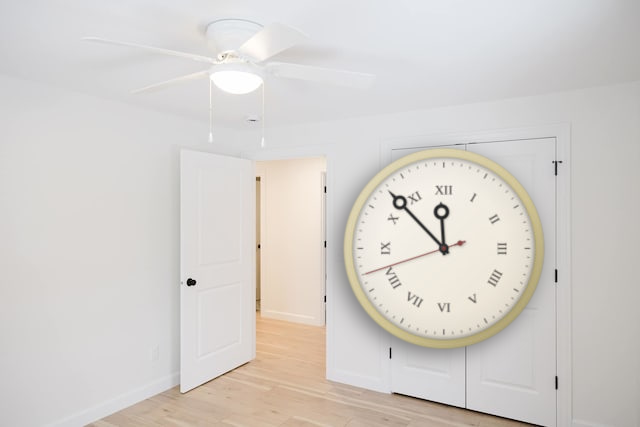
11:52:42
